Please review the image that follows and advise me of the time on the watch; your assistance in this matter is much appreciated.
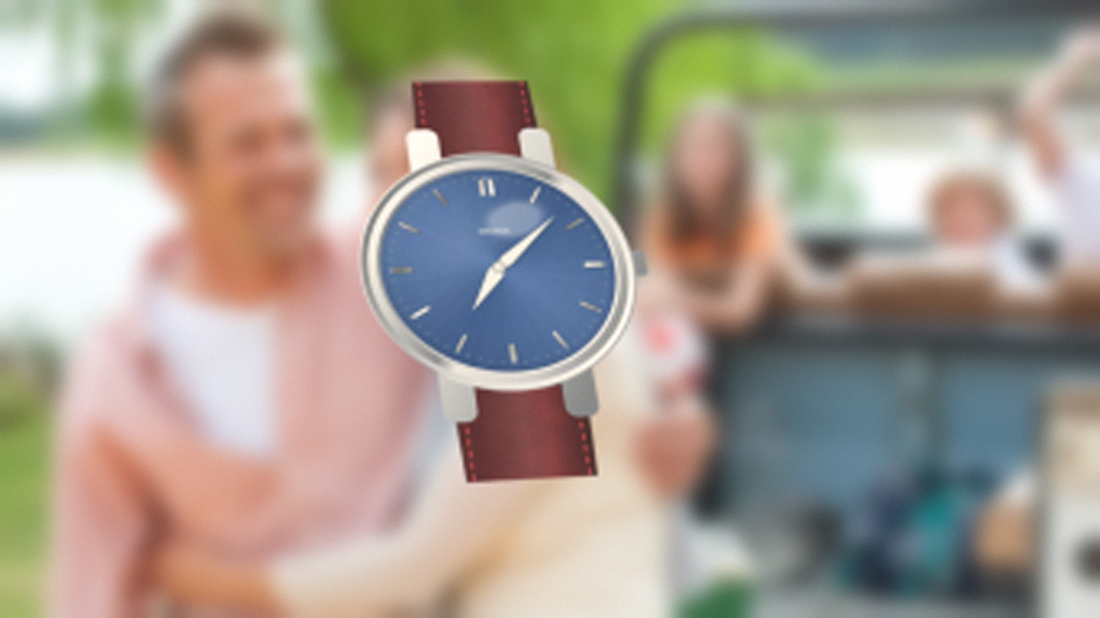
7:08
